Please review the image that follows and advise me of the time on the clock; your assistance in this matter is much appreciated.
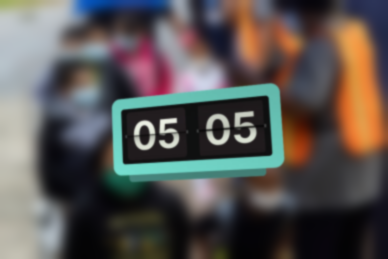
5:05
